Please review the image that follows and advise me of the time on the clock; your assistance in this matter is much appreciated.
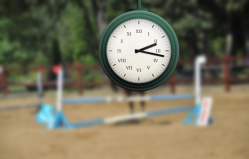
2:17
